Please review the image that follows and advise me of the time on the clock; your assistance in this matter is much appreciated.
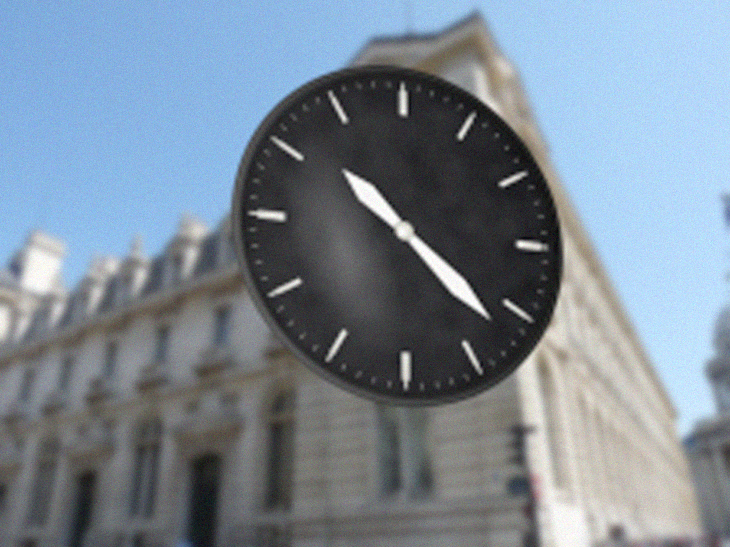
10:22
